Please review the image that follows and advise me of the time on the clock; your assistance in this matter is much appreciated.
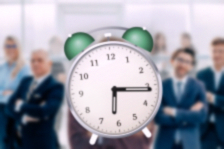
6:16
